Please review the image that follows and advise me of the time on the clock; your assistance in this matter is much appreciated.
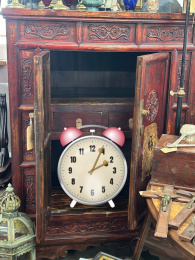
2:04
